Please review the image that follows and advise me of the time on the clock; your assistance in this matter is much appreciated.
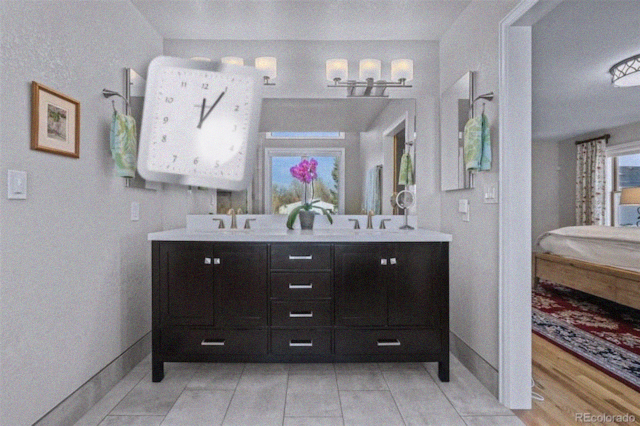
12:05
